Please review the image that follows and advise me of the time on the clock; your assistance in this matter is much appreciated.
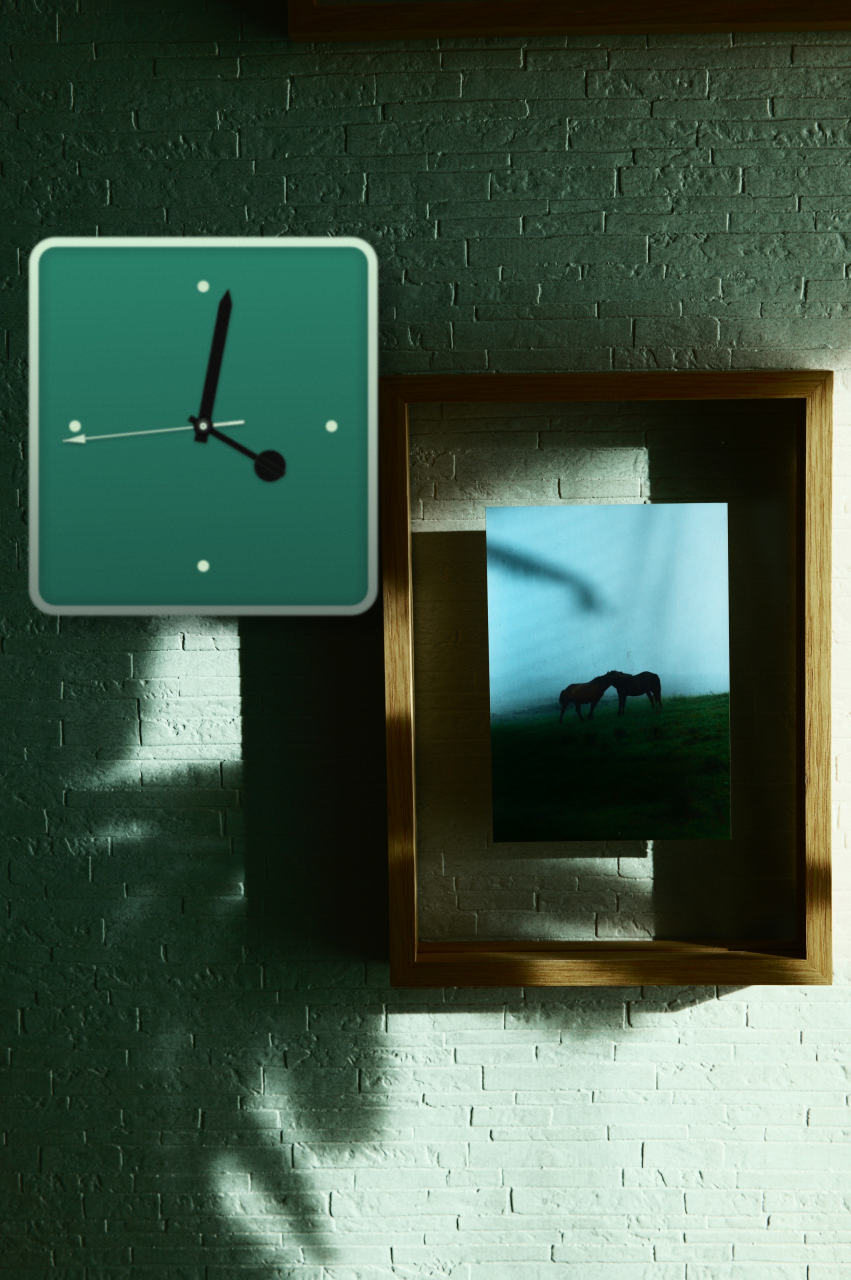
4:01:44
